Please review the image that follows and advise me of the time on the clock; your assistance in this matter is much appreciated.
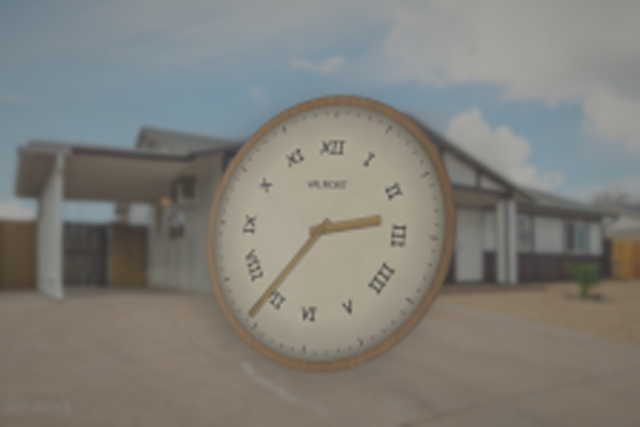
2:36
